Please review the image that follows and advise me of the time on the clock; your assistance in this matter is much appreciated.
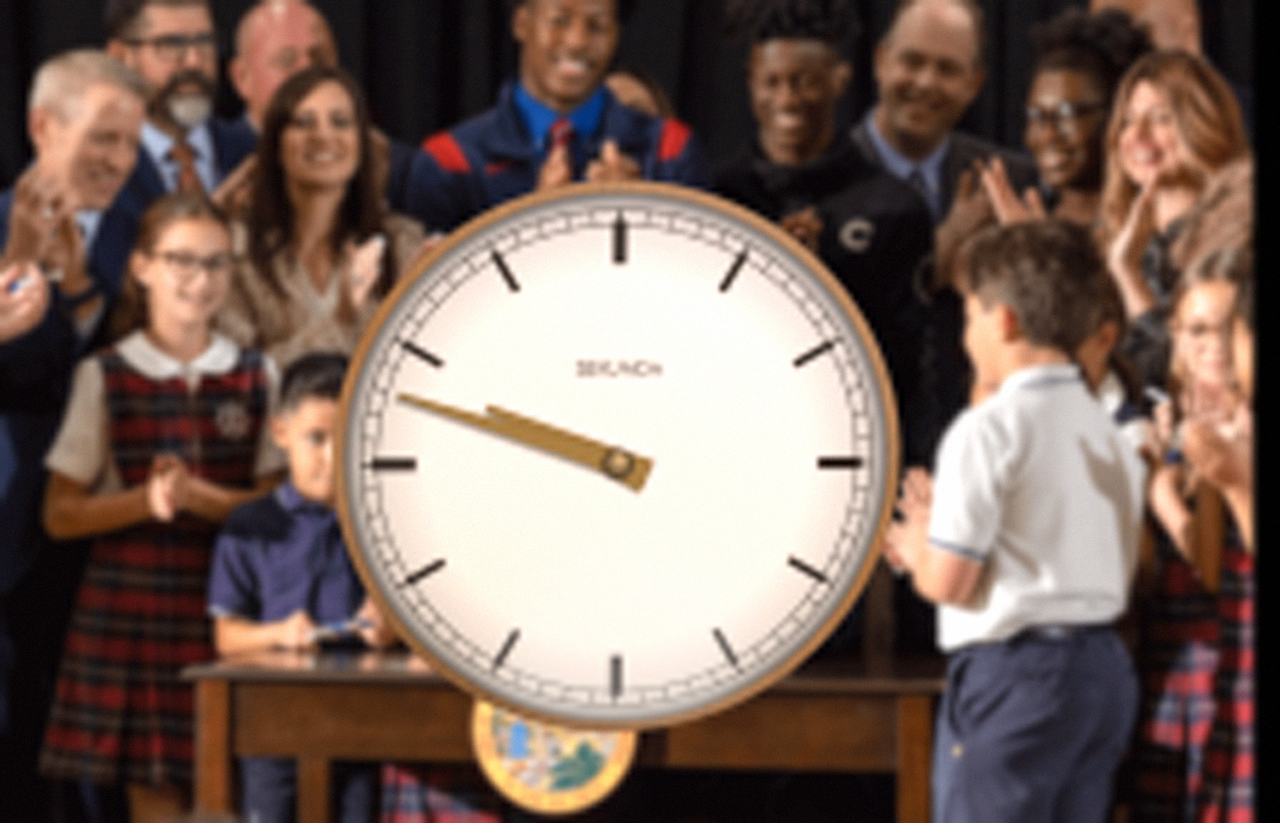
9:48
